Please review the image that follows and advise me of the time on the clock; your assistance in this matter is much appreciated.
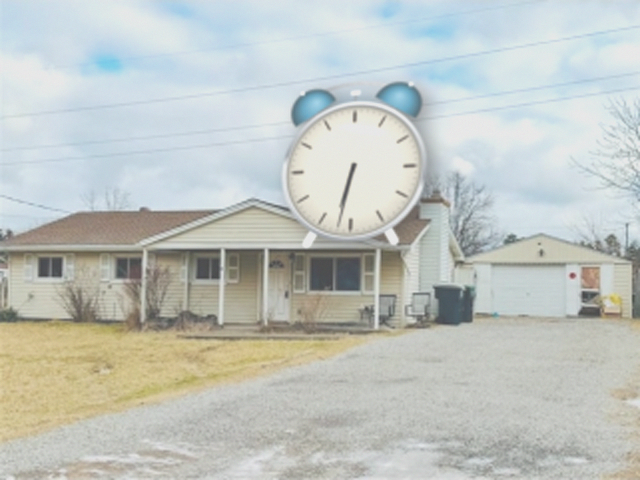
6:32
